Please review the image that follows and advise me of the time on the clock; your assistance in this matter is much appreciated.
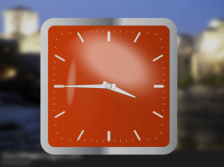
3:45
